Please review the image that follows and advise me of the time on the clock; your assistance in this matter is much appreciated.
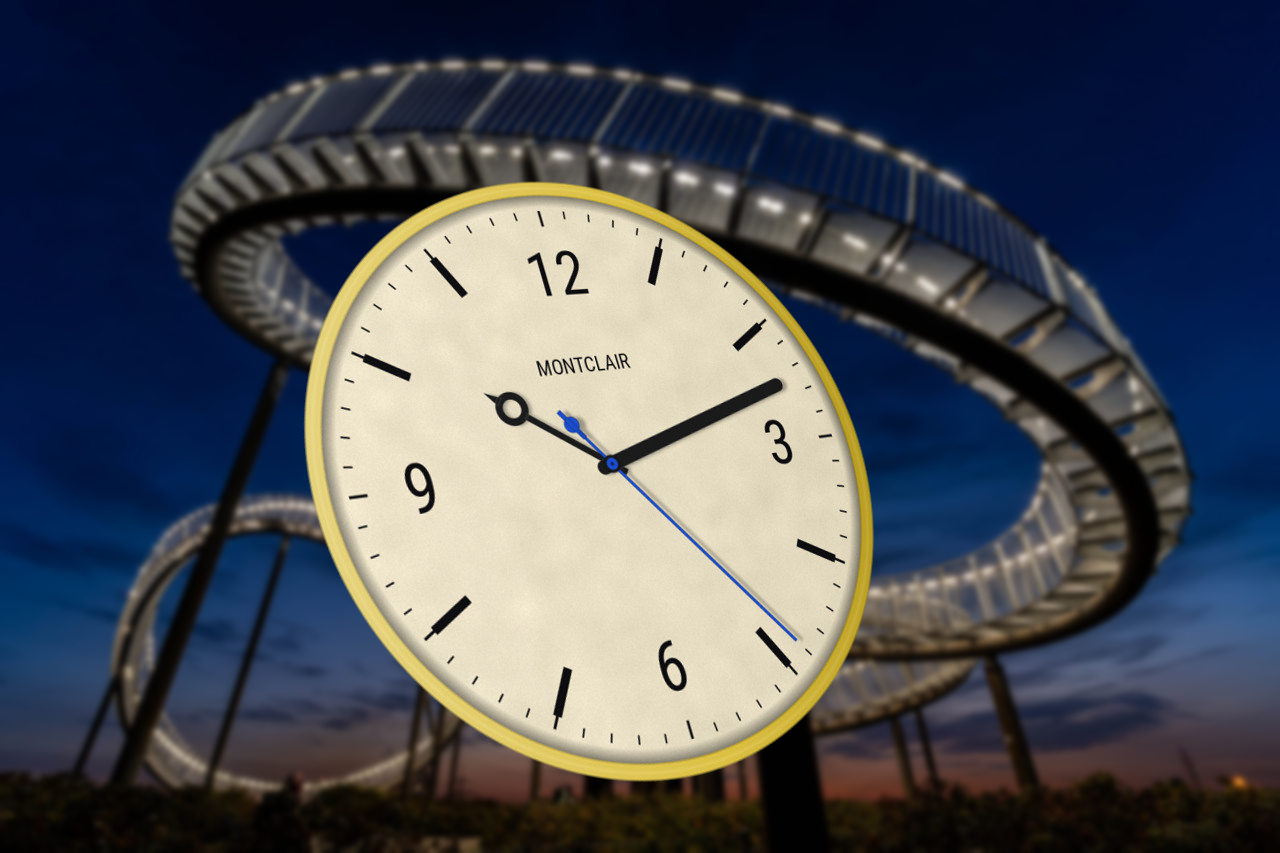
10:12:24
